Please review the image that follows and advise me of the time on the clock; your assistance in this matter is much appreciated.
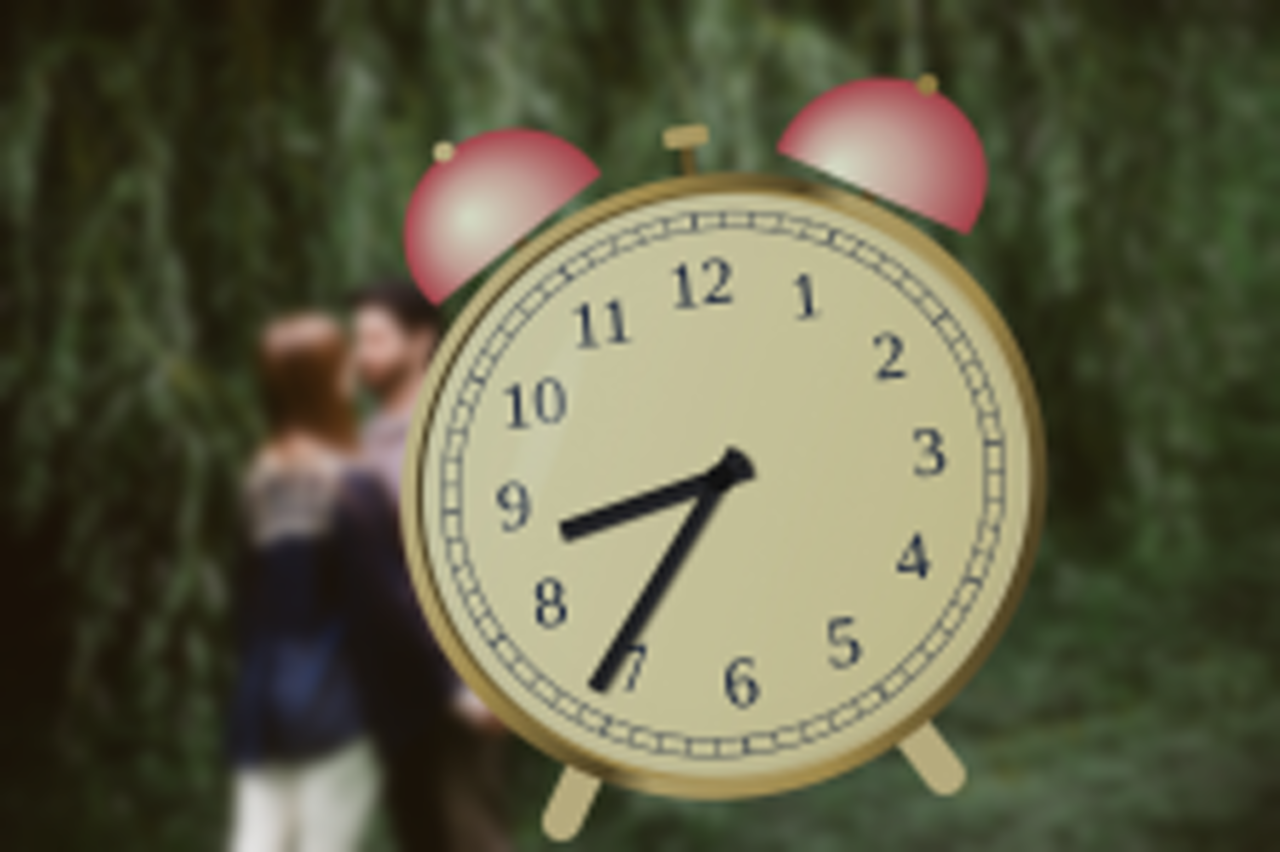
8:36
